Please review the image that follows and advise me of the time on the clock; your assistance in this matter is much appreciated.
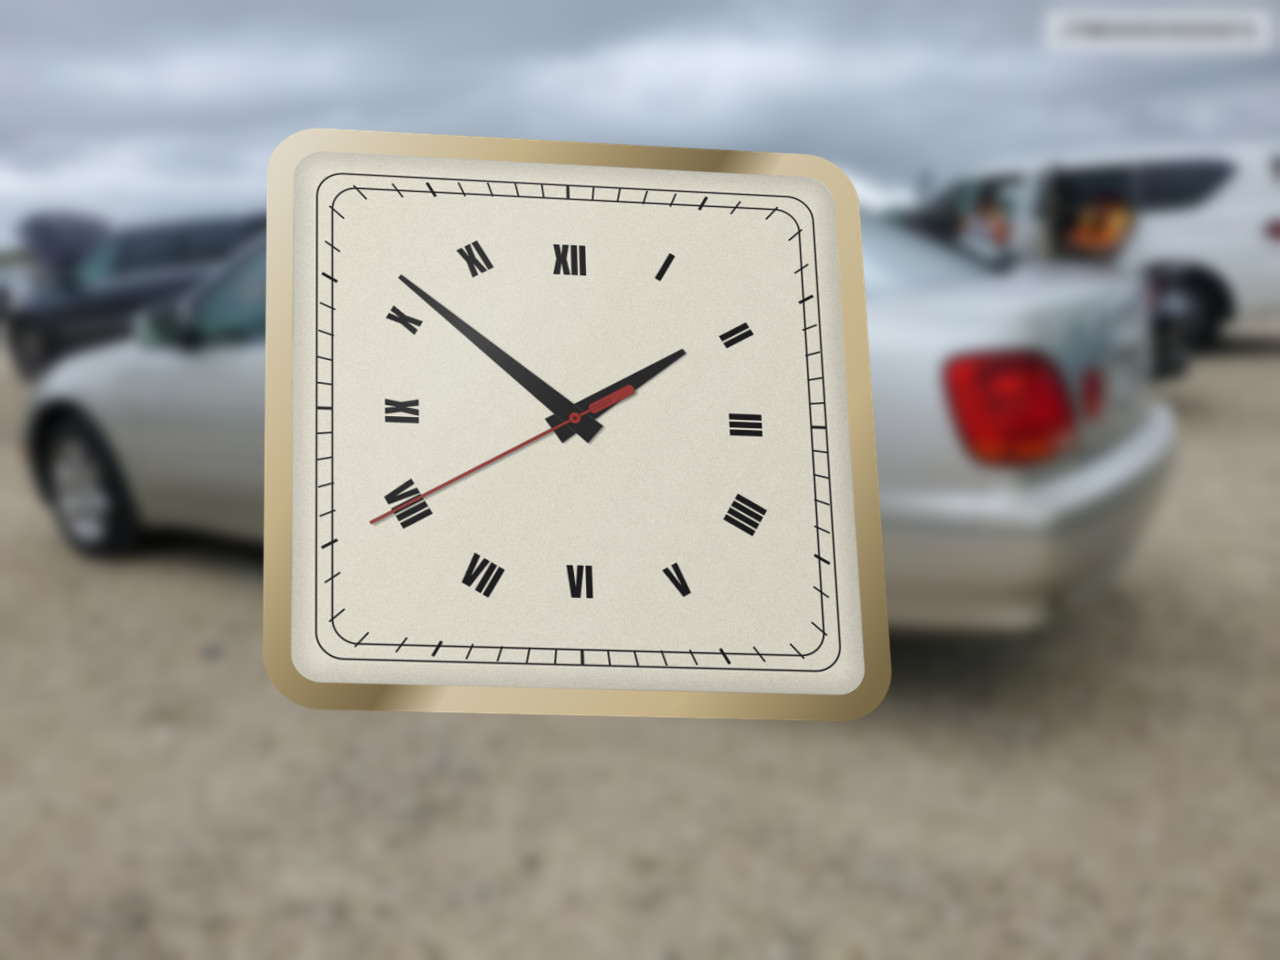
1:51:40
